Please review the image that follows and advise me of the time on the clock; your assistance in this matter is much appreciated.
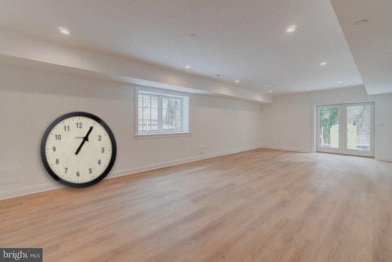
1:05
